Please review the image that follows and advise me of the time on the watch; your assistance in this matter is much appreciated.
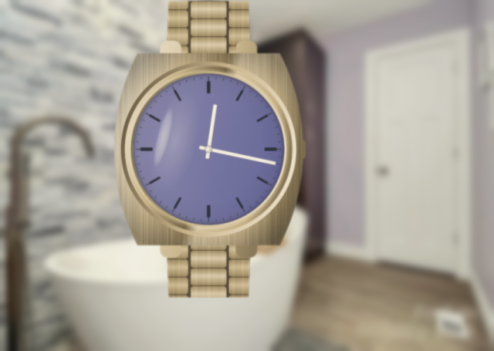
12:17
